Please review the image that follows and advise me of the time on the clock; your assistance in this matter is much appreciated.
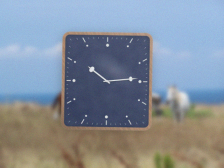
10:14
